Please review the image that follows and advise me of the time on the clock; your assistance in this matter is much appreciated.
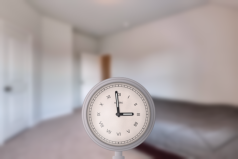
2:59
